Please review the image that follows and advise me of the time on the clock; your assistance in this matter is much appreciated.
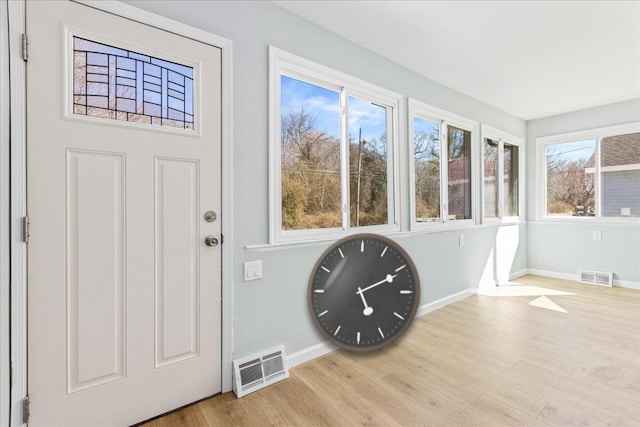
5:11
